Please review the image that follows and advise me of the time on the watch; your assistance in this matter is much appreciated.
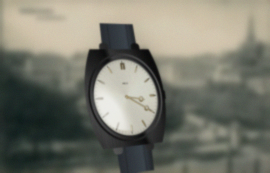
3:20
